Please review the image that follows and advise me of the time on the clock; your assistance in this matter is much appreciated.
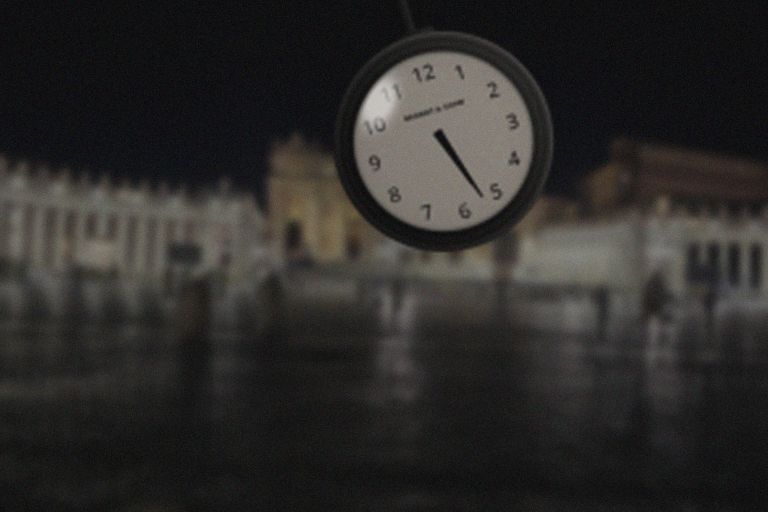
5:27
